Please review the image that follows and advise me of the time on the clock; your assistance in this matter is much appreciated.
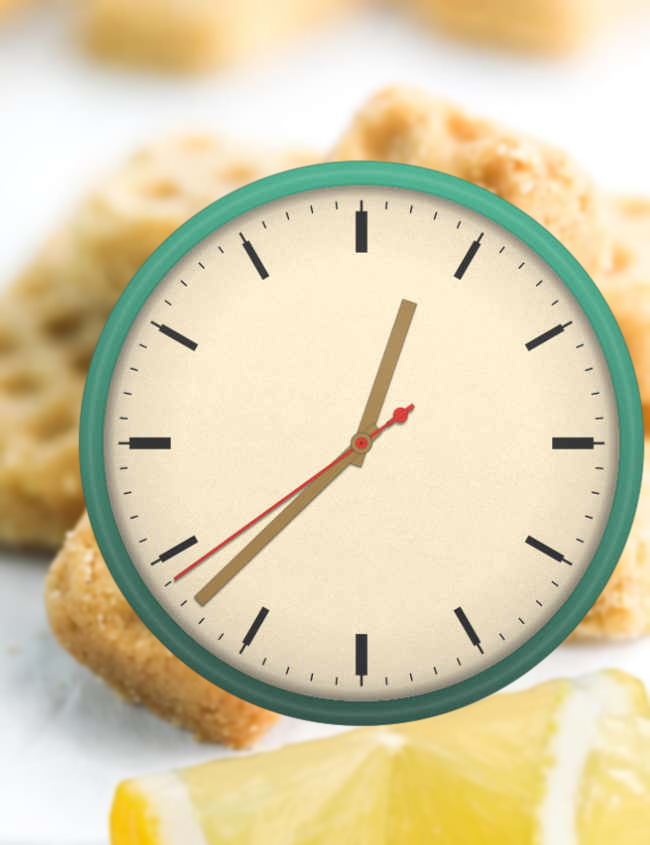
12:37:39
